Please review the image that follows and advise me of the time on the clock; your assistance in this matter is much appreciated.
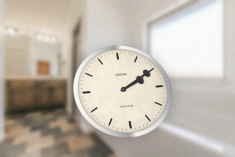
2:10
